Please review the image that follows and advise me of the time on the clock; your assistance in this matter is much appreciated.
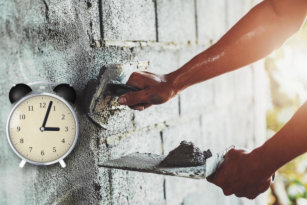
3:03
